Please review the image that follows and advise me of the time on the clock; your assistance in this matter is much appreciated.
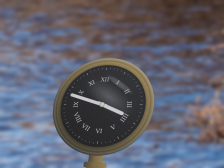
3:48
